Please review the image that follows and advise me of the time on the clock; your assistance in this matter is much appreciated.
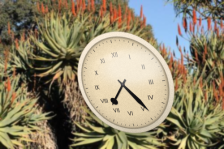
7:24
